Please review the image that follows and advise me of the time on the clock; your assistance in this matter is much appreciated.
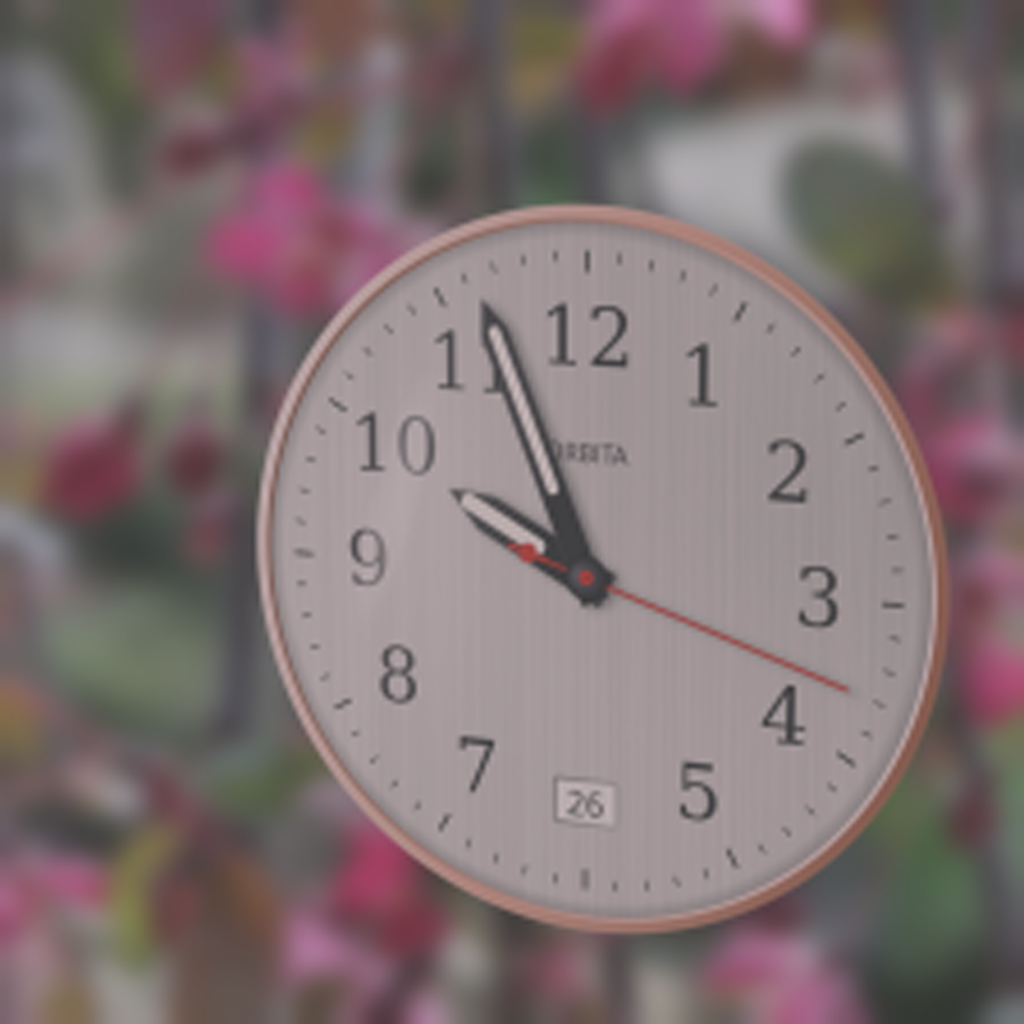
9:56:18
